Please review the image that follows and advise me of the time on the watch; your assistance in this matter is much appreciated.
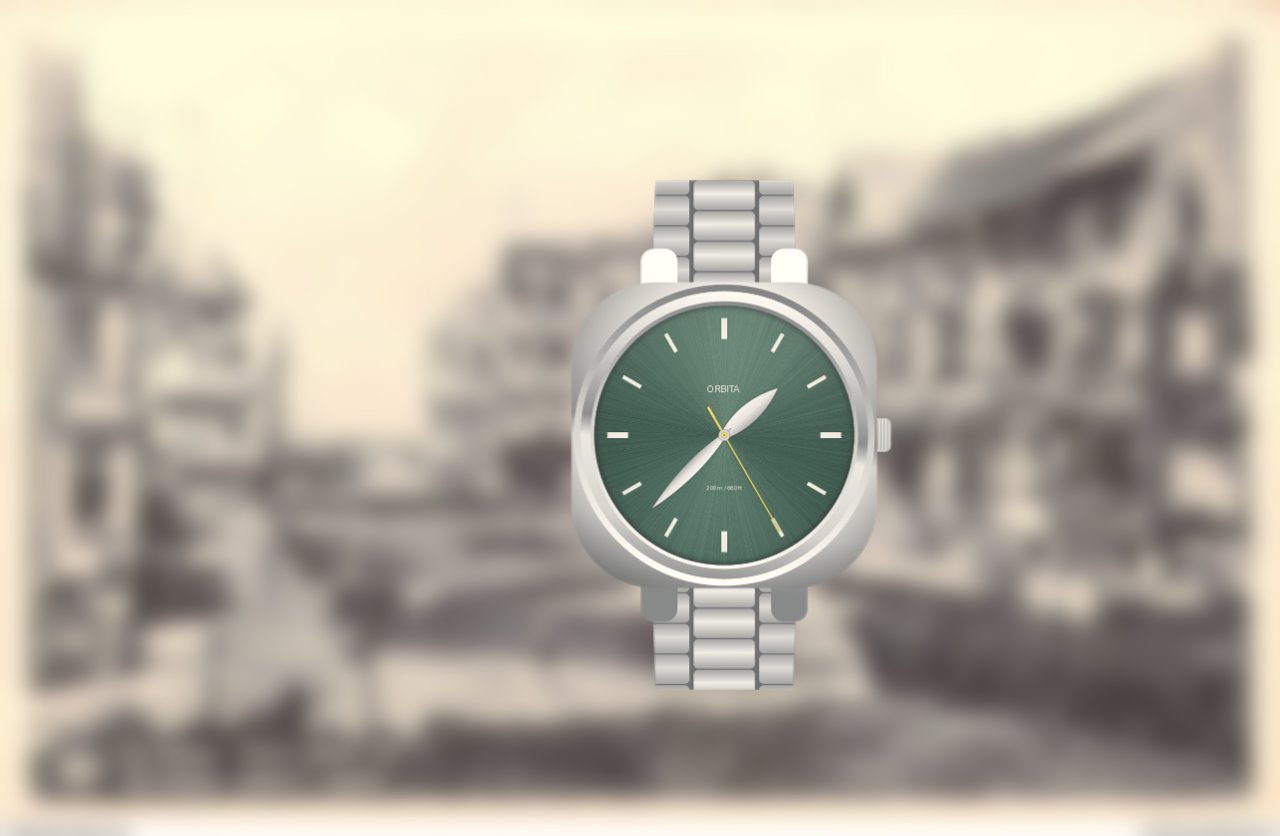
1:37:25
